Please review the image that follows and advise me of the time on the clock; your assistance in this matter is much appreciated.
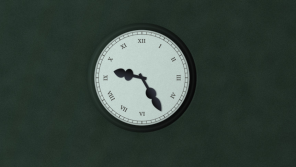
9:25
